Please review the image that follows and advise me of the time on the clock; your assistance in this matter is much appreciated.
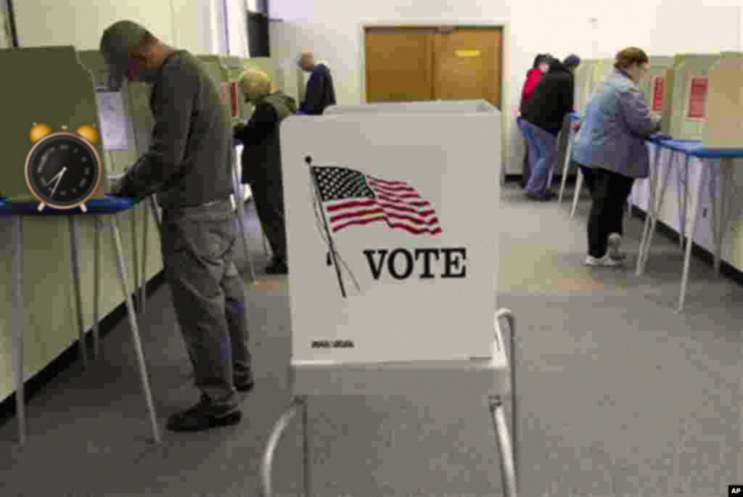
7:34
